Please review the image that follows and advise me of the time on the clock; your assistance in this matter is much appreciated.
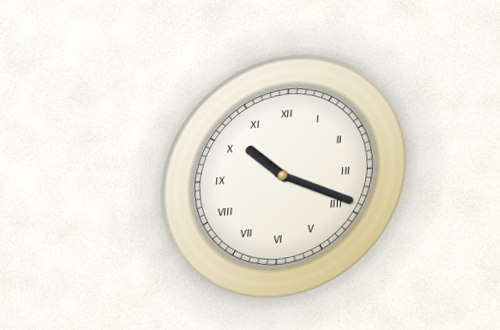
10:19
